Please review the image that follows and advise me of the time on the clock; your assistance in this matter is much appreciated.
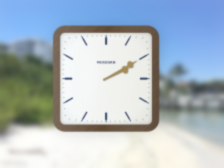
2:10
